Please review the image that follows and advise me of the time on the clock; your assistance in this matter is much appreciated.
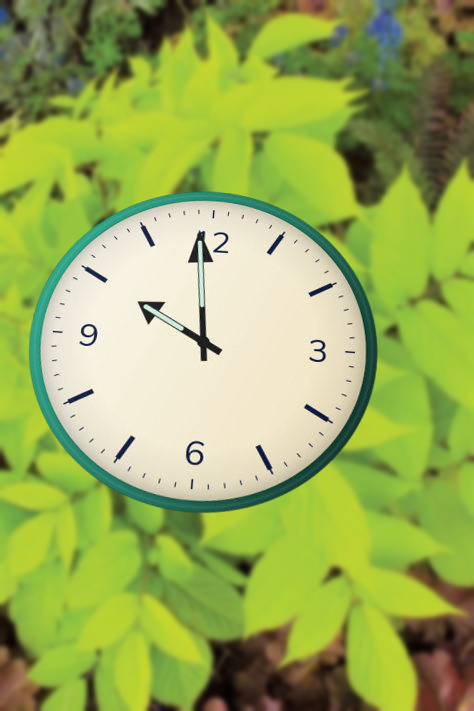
9:59
